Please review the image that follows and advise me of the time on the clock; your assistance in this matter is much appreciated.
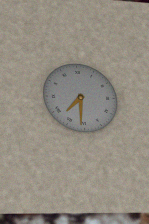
7:31
